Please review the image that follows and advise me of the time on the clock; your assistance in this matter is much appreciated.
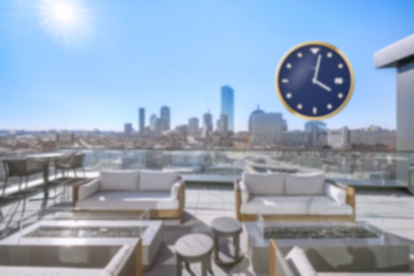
4:02
